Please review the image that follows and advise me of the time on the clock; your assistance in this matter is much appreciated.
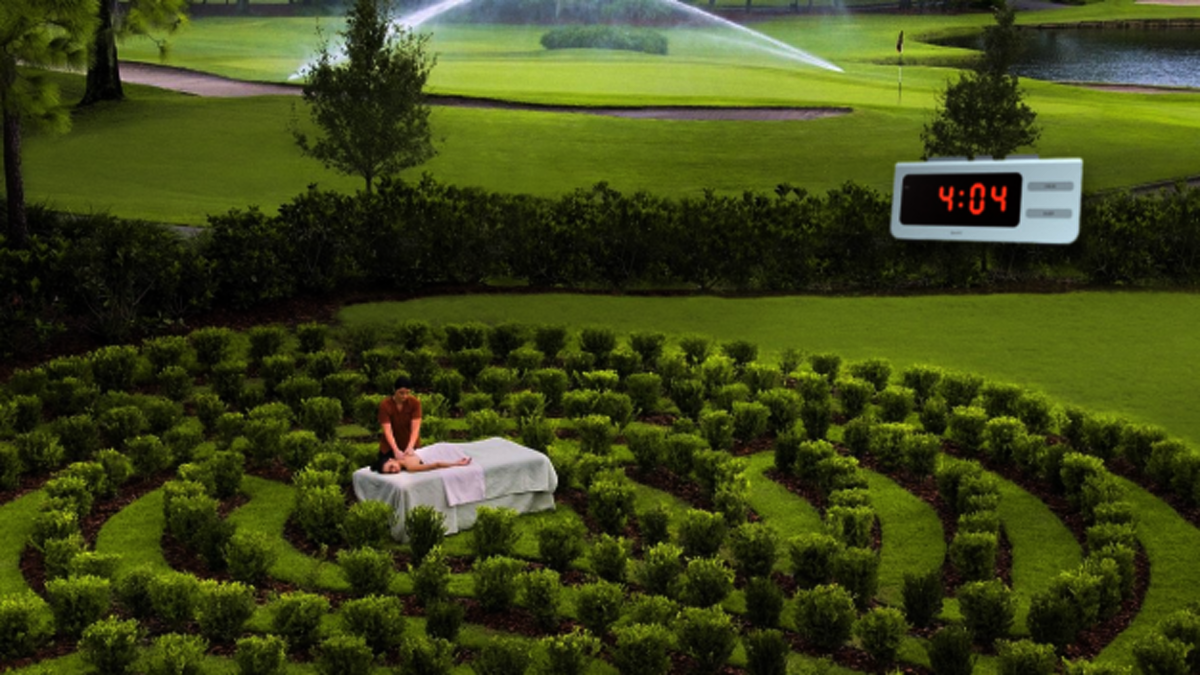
4:04
